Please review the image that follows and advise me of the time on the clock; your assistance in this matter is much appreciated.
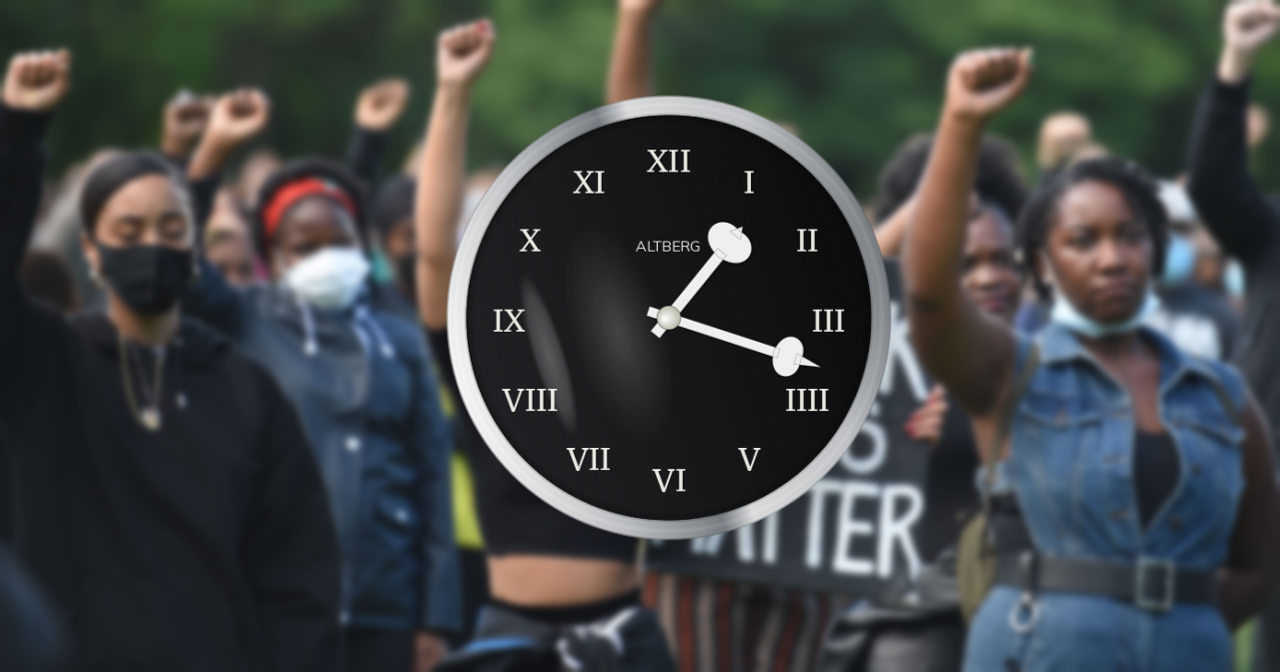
1:18
